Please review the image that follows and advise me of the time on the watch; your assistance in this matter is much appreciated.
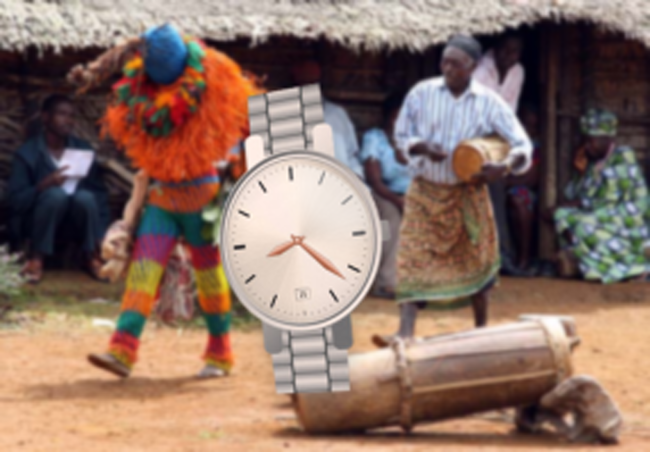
8:22
